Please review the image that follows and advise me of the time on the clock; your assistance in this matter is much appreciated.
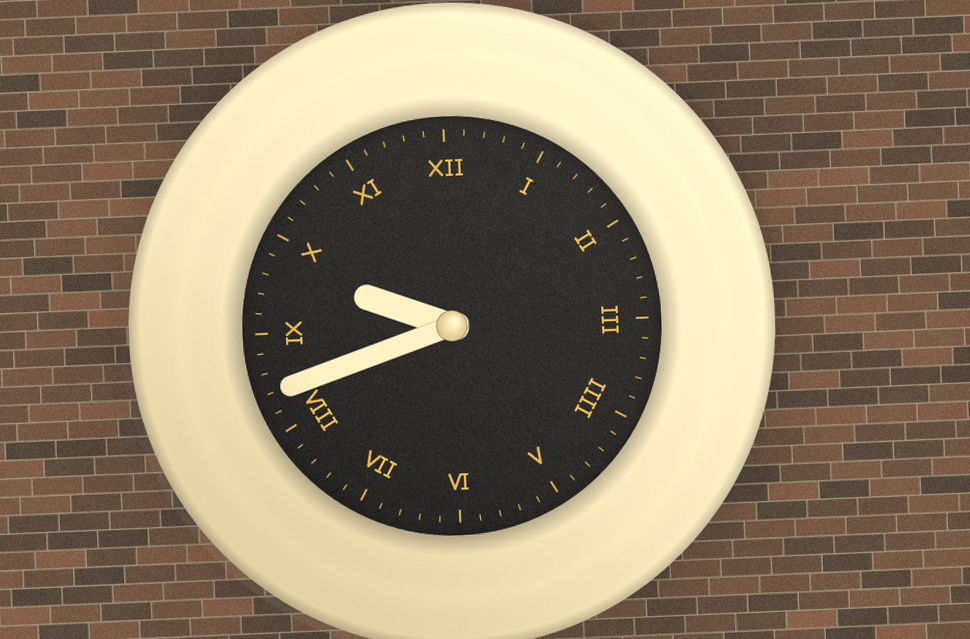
9:42
